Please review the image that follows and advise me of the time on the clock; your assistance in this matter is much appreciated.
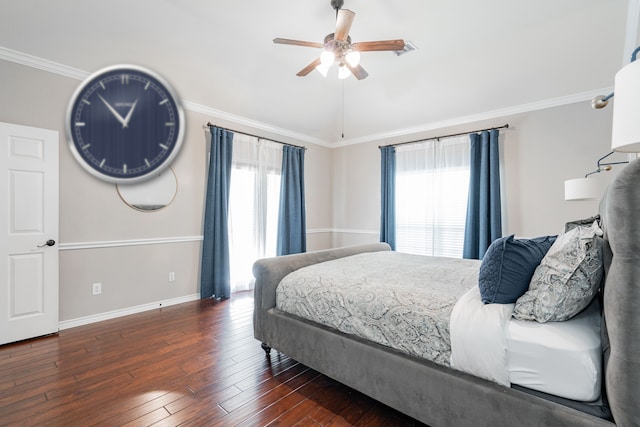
12:53
